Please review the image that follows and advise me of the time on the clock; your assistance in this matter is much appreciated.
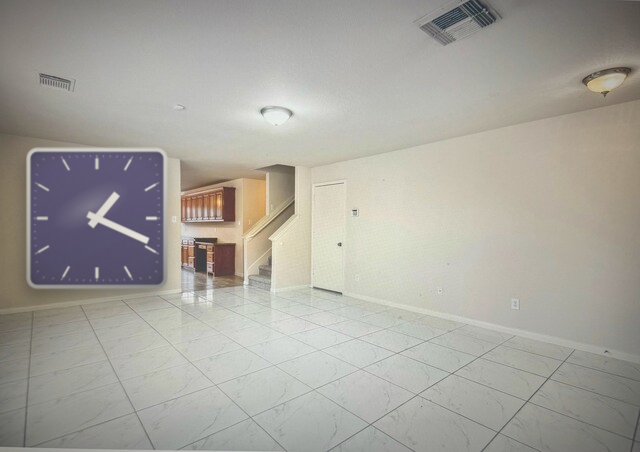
1:19
